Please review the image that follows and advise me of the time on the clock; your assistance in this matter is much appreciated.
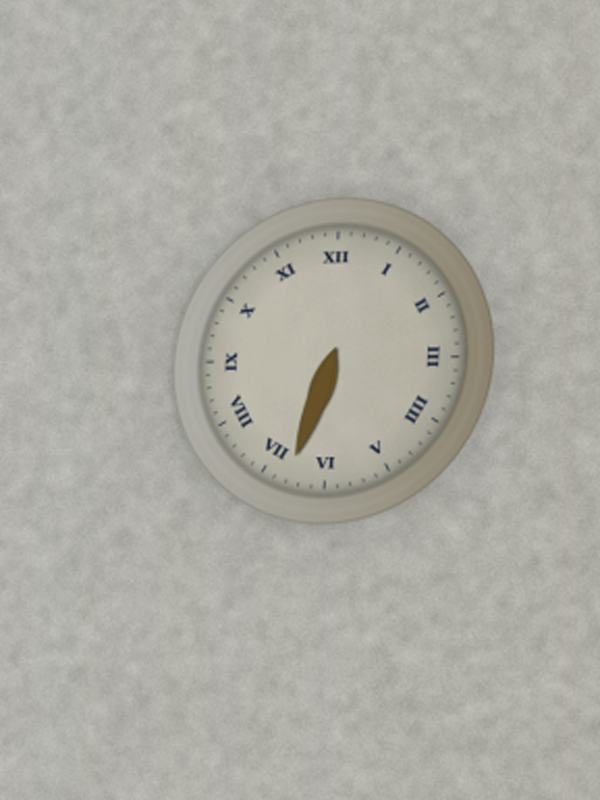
6:33
